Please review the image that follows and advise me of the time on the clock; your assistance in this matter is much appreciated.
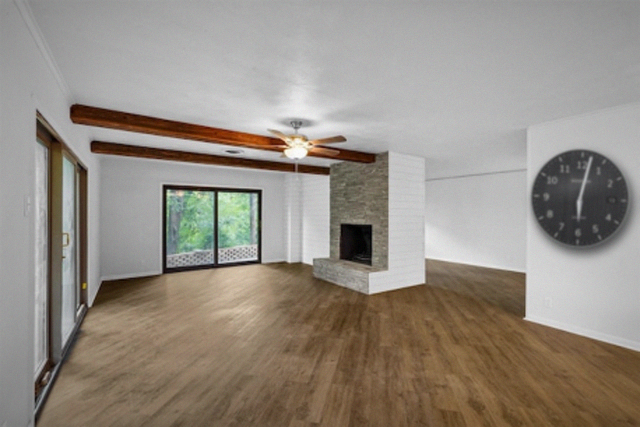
6:02
